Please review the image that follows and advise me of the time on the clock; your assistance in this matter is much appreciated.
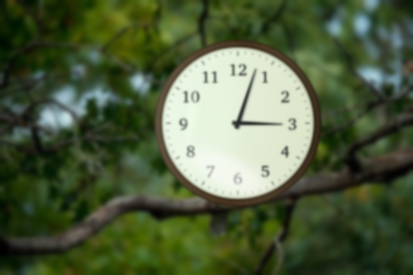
3:03
